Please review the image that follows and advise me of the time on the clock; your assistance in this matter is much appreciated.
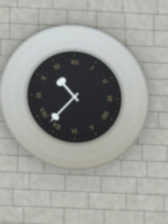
10:37
